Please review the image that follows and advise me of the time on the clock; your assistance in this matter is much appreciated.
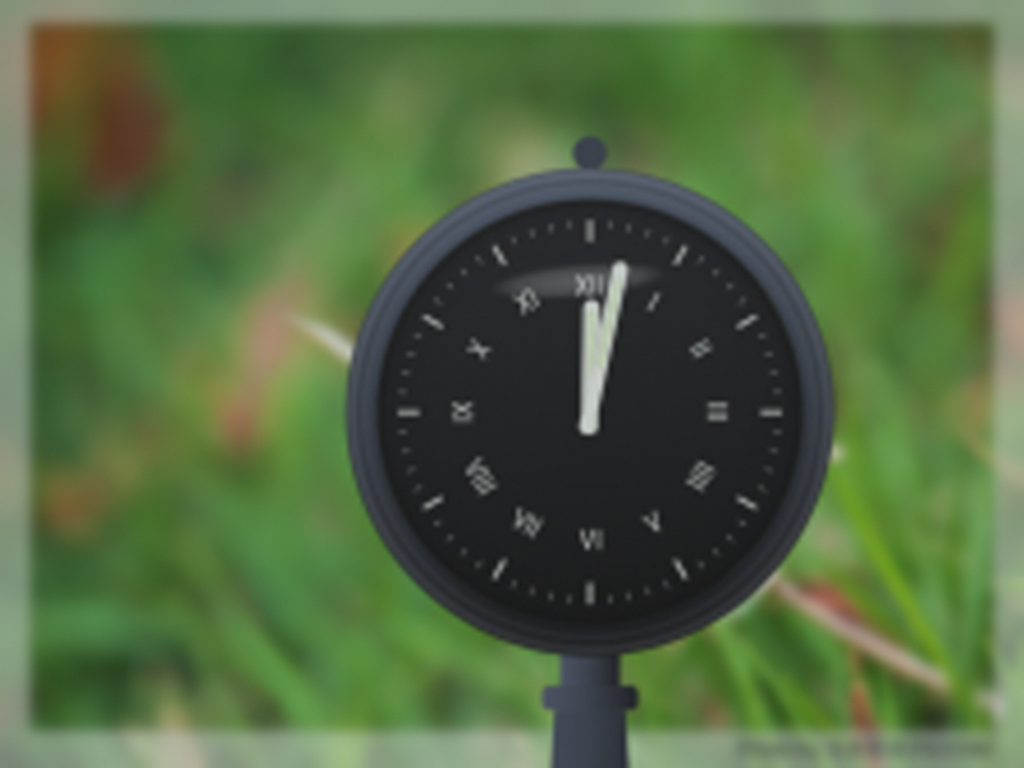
12:02
